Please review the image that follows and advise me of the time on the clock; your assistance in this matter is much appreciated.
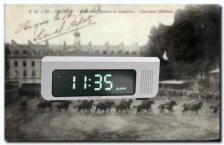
11:35
